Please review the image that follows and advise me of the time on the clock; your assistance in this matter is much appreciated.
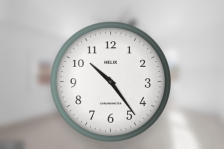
10:24
